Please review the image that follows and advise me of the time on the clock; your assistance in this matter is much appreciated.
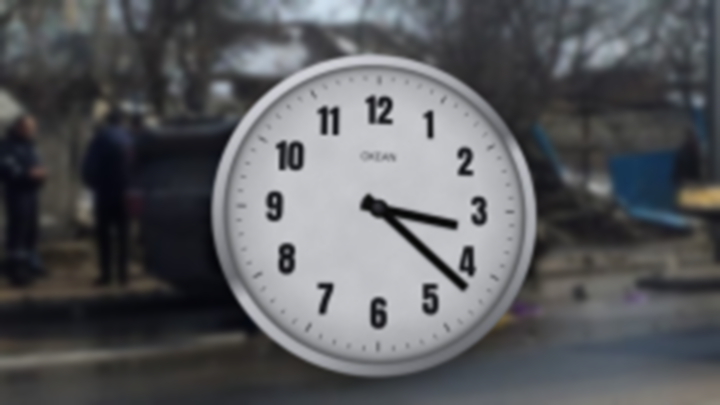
3:22
